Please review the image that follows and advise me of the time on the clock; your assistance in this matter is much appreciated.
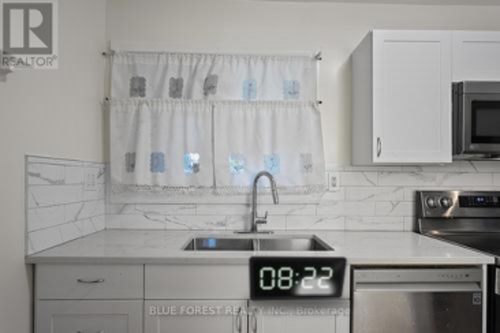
8:22
